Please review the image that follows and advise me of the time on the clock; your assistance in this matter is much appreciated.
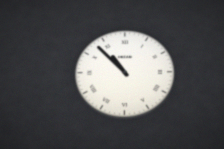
10:53
